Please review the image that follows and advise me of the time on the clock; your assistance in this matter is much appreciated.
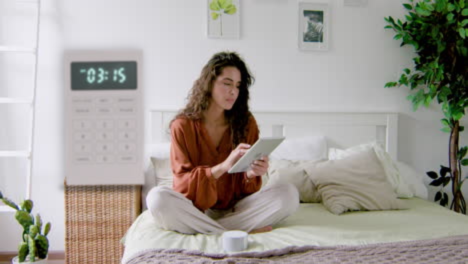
3:15
